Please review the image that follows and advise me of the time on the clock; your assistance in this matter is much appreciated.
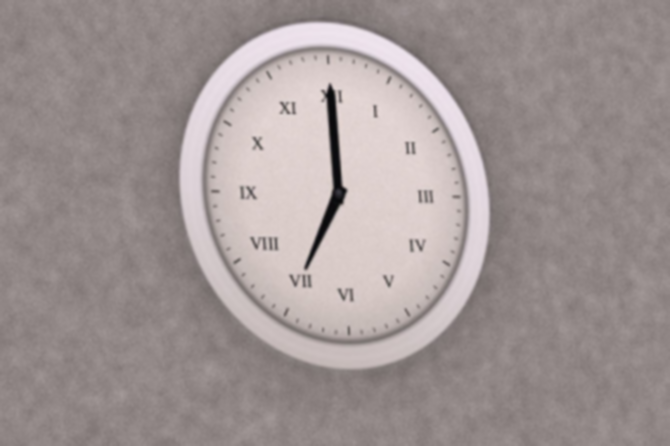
7:00
